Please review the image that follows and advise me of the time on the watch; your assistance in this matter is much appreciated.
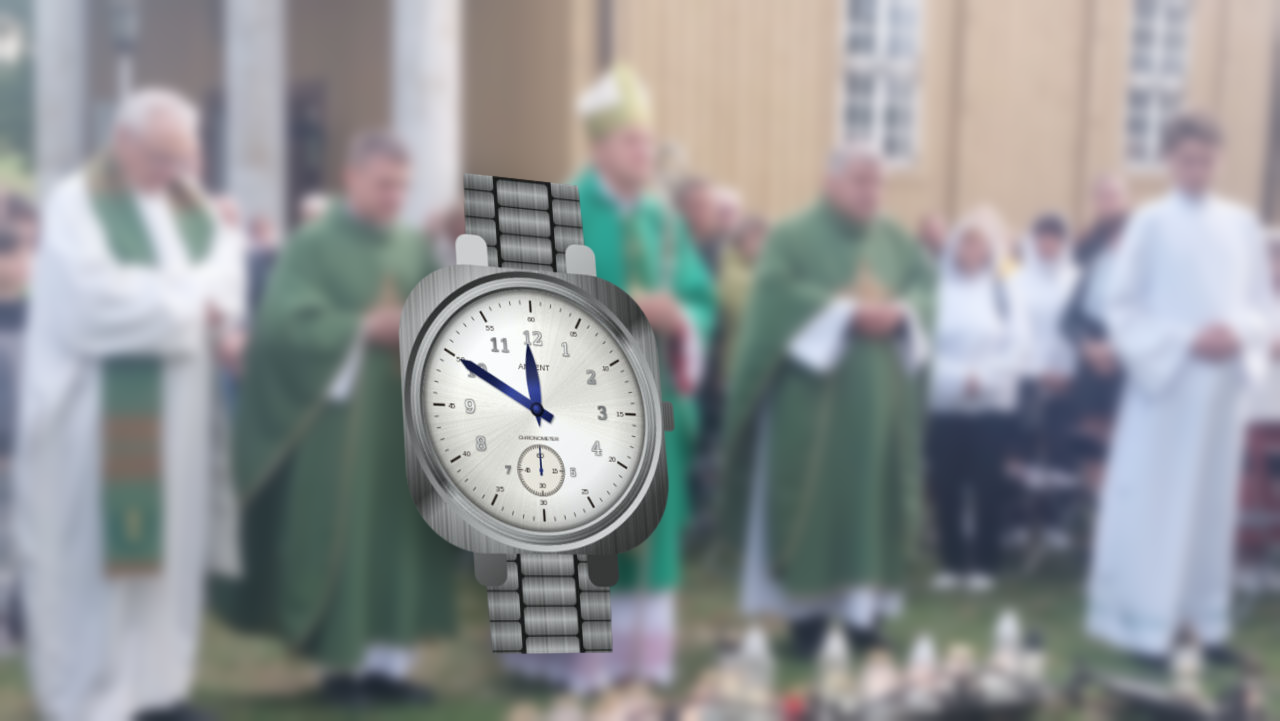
11:50
